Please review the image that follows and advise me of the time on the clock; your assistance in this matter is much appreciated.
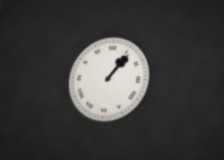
1:06
